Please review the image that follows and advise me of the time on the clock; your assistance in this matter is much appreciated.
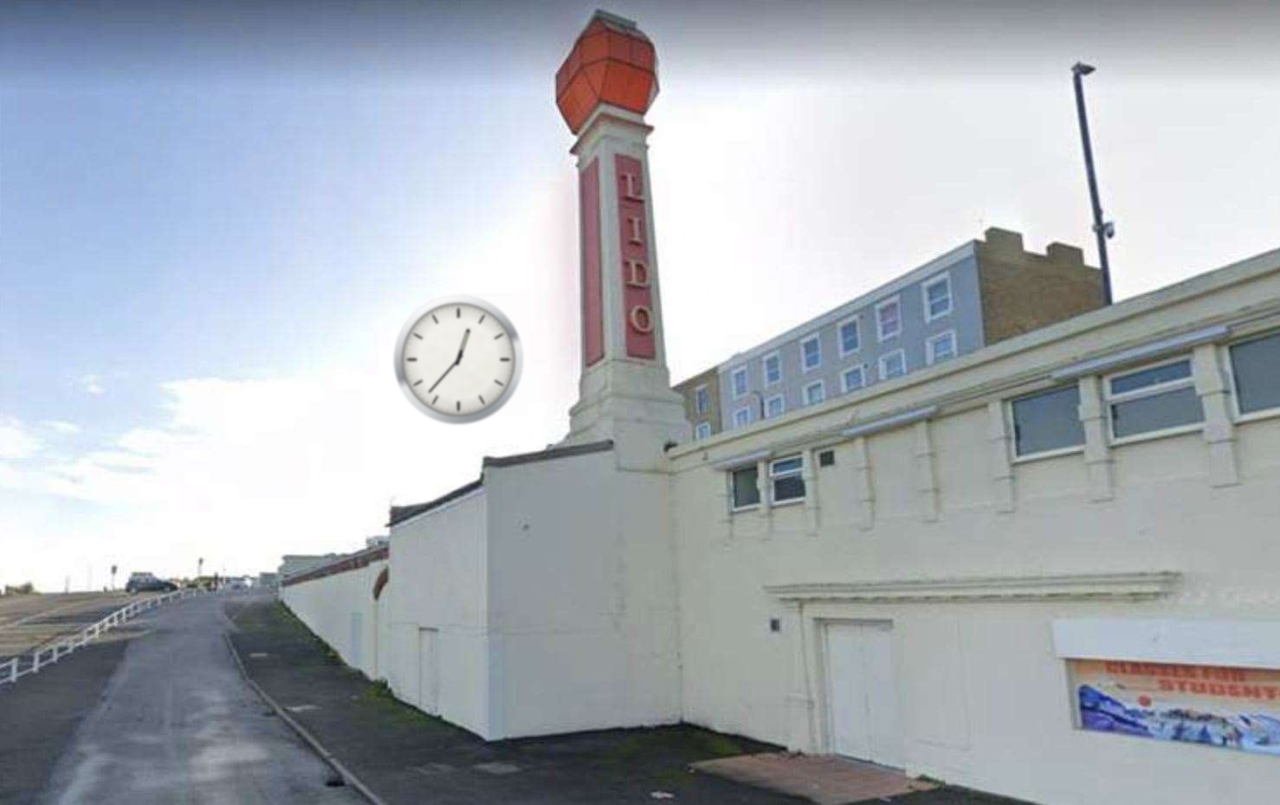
12:37
